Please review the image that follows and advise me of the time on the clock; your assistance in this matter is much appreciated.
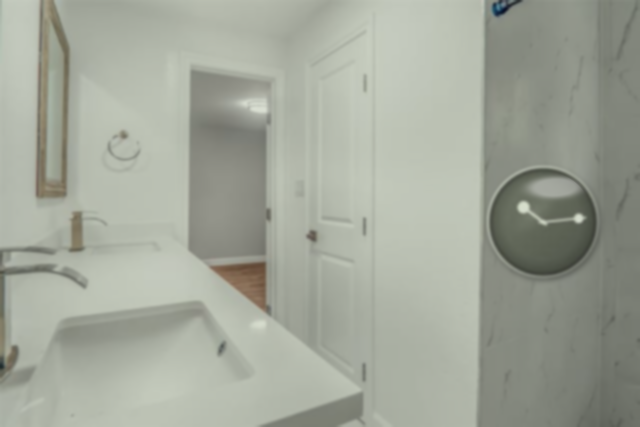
10:14
